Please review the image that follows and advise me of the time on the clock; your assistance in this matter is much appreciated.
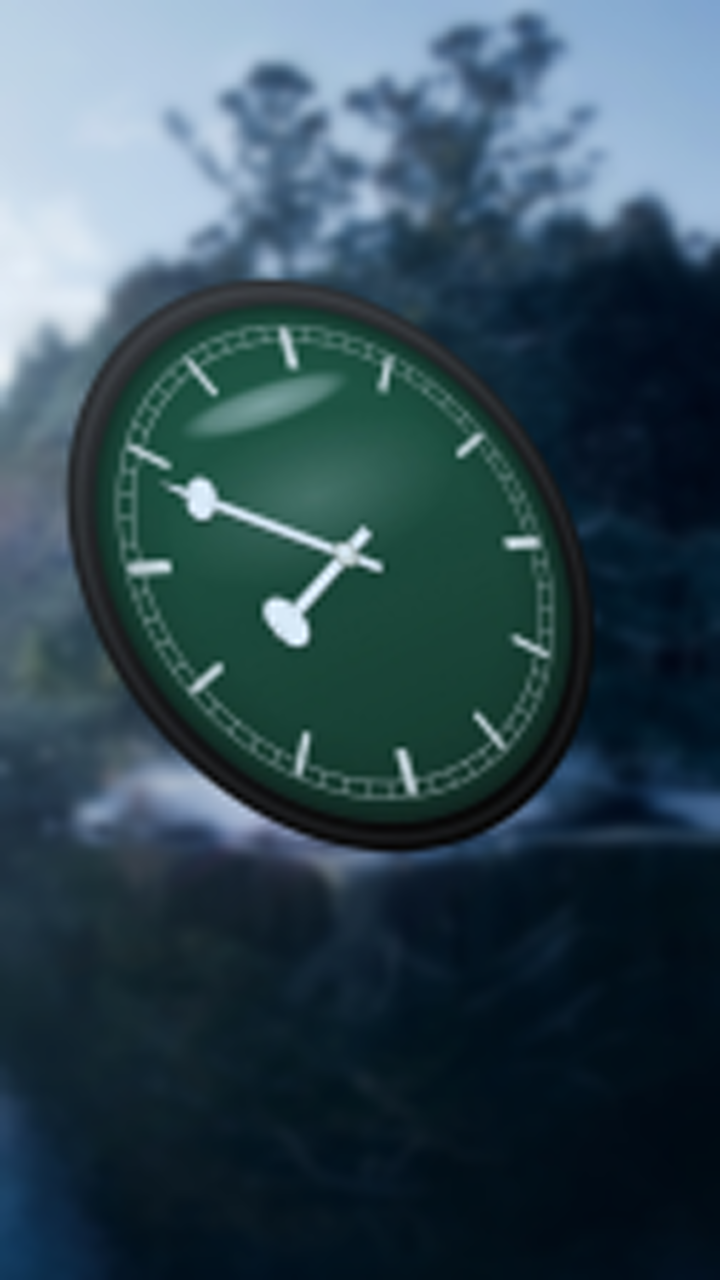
7:49
